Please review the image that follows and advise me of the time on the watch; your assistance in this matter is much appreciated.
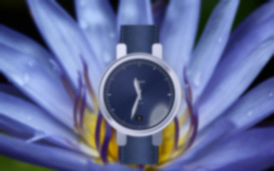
11:33
